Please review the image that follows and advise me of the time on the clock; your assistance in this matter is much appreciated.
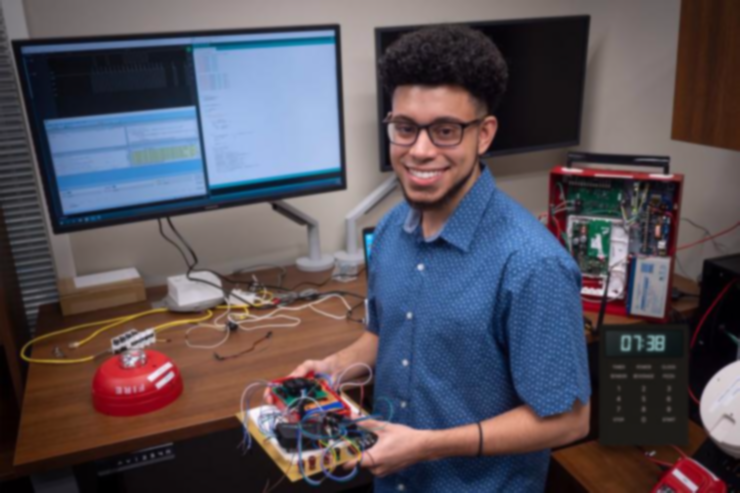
7:38
